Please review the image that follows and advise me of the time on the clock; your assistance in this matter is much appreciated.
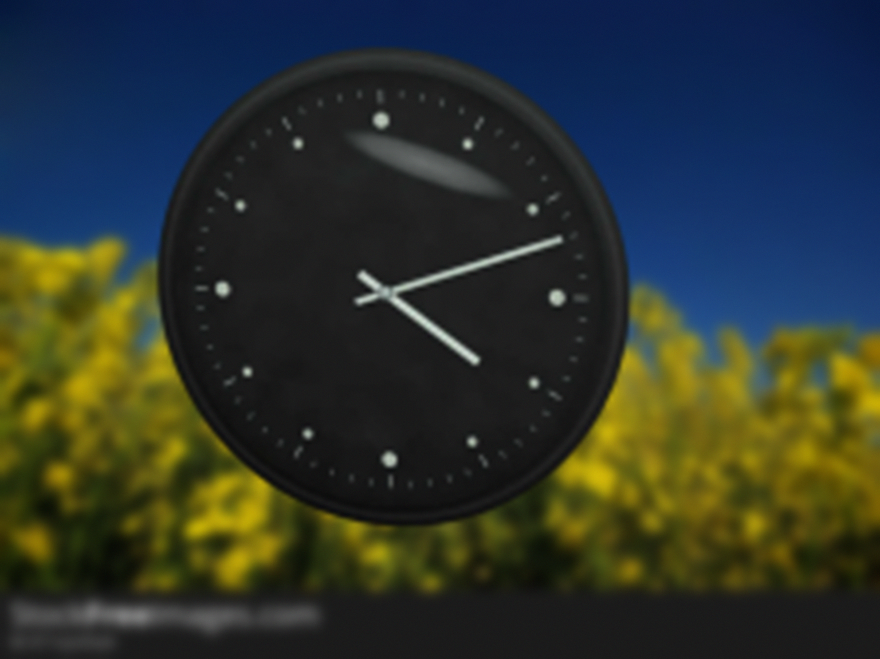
4:12
